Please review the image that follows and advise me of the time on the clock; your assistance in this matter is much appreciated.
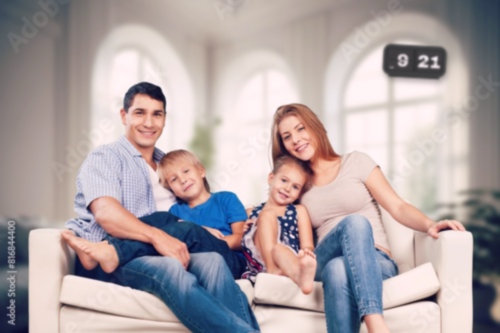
9:21
